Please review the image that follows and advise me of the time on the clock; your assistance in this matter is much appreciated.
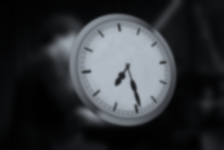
7:29
